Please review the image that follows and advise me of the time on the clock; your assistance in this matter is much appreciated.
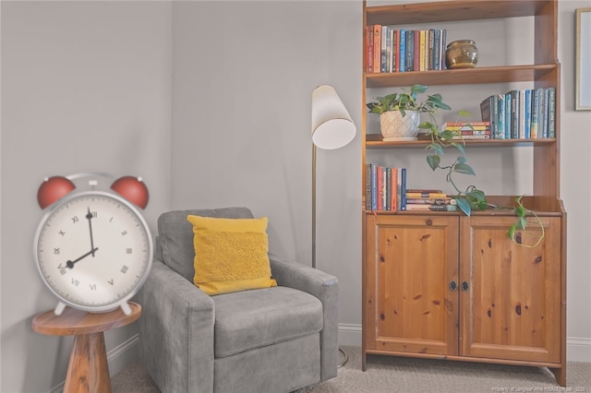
7:59
